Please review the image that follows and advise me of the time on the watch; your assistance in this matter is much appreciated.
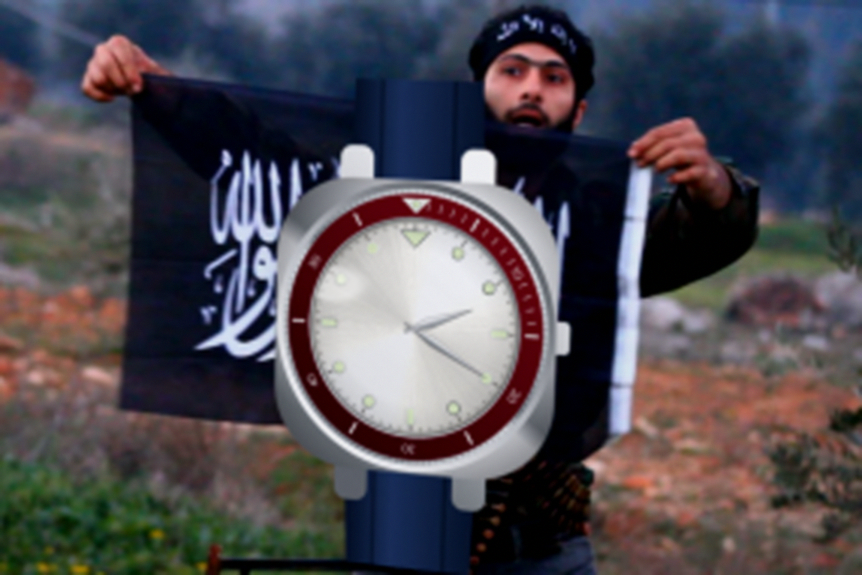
2:20
